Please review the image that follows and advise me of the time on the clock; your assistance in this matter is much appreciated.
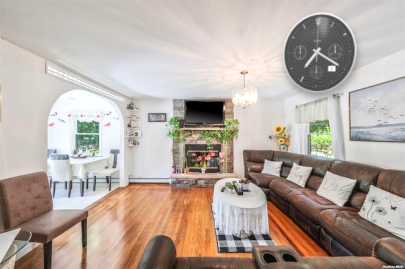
7:20
